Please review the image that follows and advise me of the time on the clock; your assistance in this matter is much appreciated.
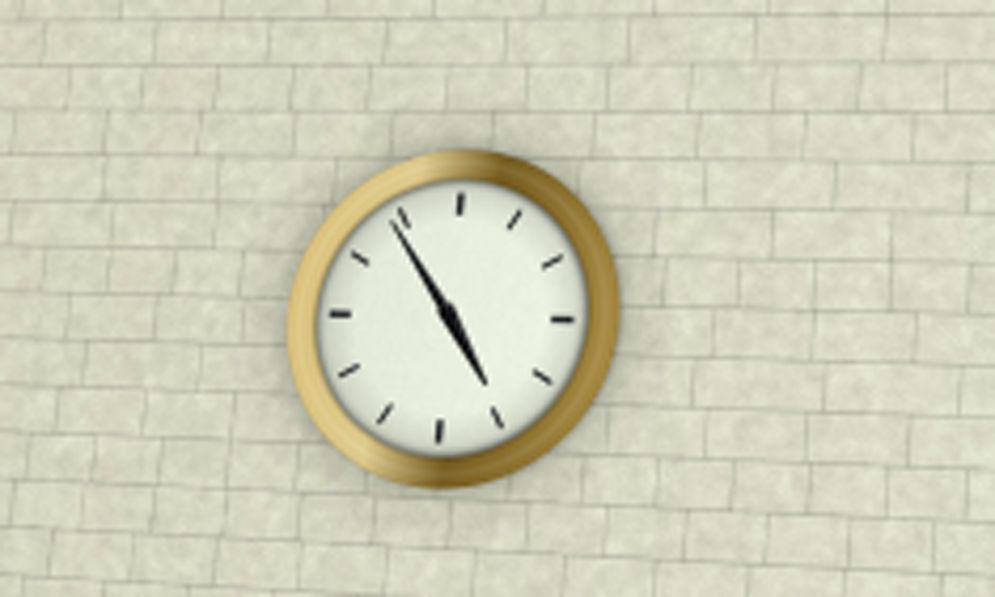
4:54
